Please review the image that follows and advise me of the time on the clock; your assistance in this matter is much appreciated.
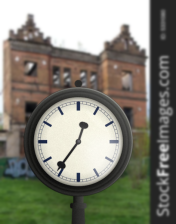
12:36
